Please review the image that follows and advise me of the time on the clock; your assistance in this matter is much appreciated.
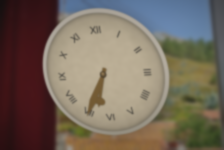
6:35
